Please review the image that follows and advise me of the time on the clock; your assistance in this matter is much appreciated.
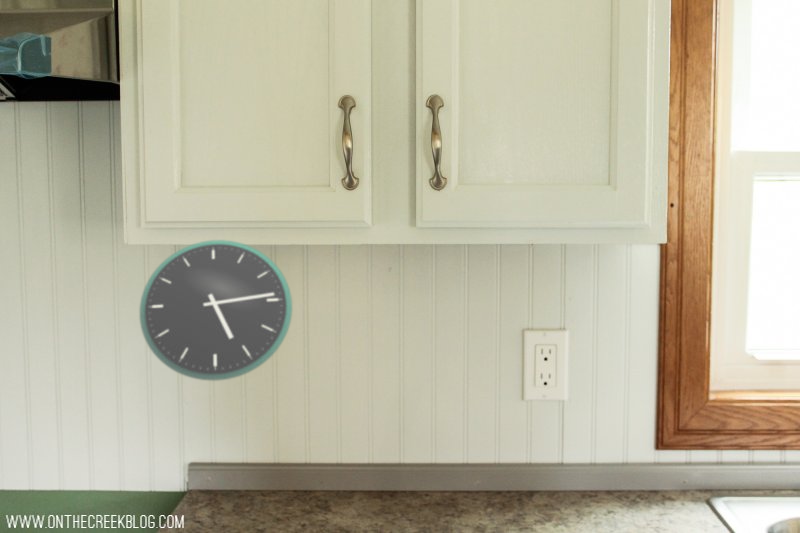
5:14
